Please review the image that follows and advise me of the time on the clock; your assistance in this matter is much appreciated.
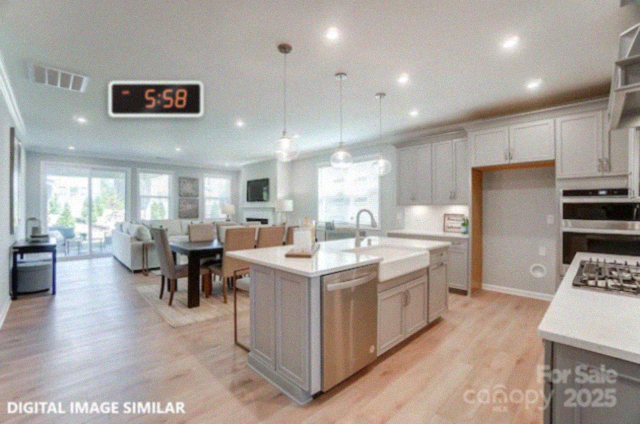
5:58
